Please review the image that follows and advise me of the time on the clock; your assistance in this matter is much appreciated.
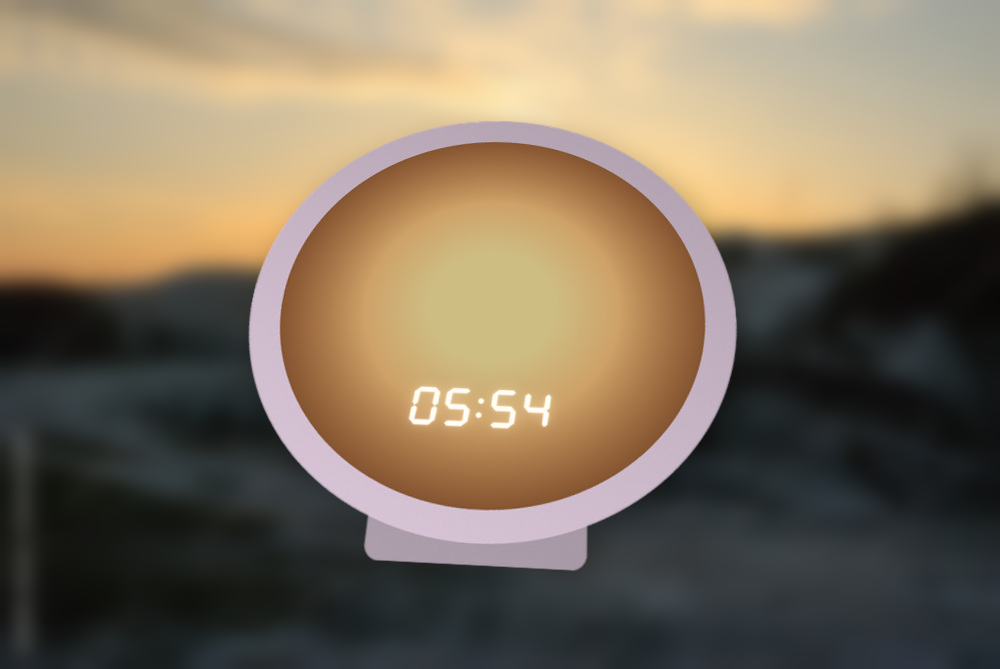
5:54
